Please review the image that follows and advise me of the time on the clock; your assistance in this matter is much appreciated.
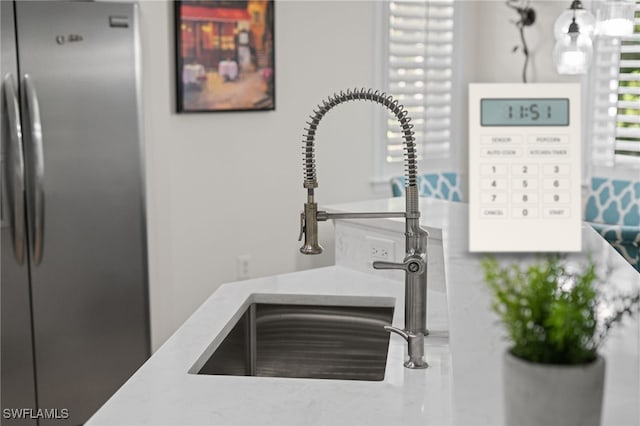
11:51
